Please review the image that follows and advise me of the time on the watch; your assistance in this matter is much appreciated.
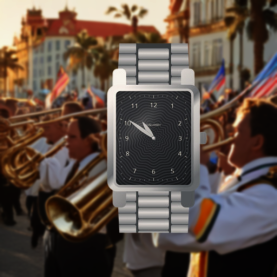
10:51
